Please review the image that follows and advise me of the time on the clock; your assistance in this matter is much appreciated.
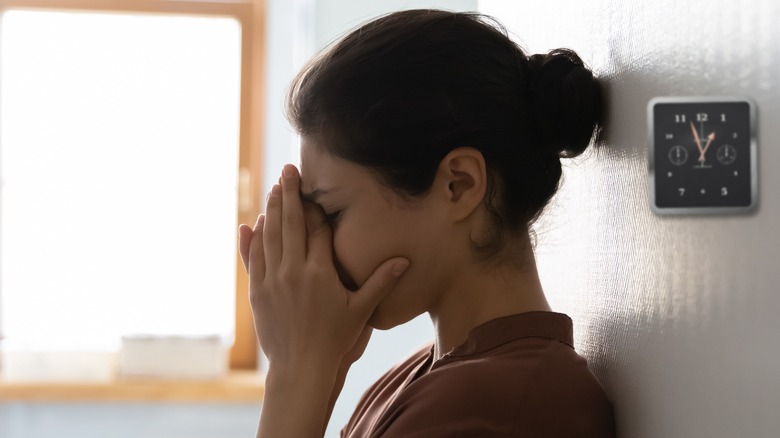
12:57
